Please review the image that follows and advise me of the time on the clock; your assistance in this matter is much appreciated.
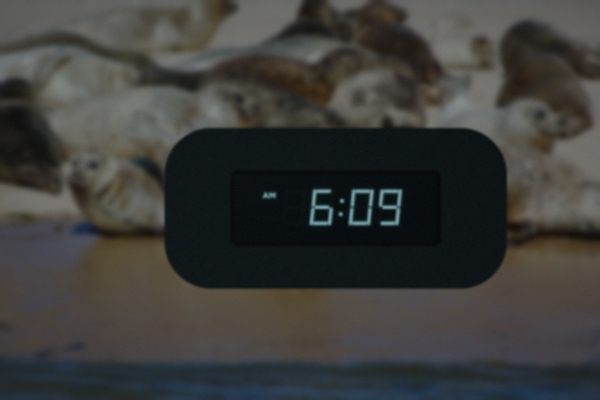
6:09
